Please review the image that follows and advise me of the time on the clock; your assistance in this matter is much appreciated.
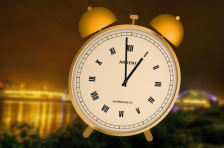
12:59
